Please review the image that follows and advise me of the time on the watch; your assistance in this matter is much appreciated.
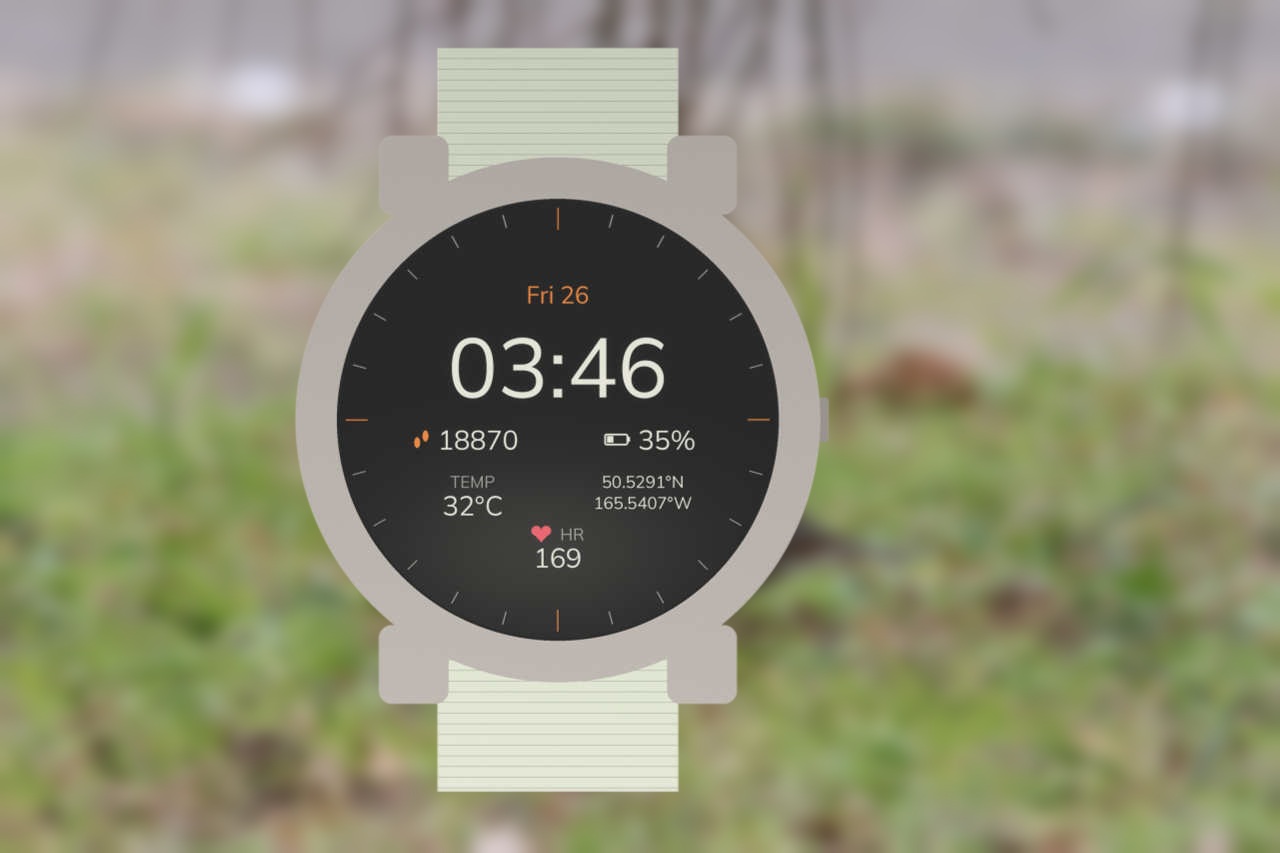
3:46
